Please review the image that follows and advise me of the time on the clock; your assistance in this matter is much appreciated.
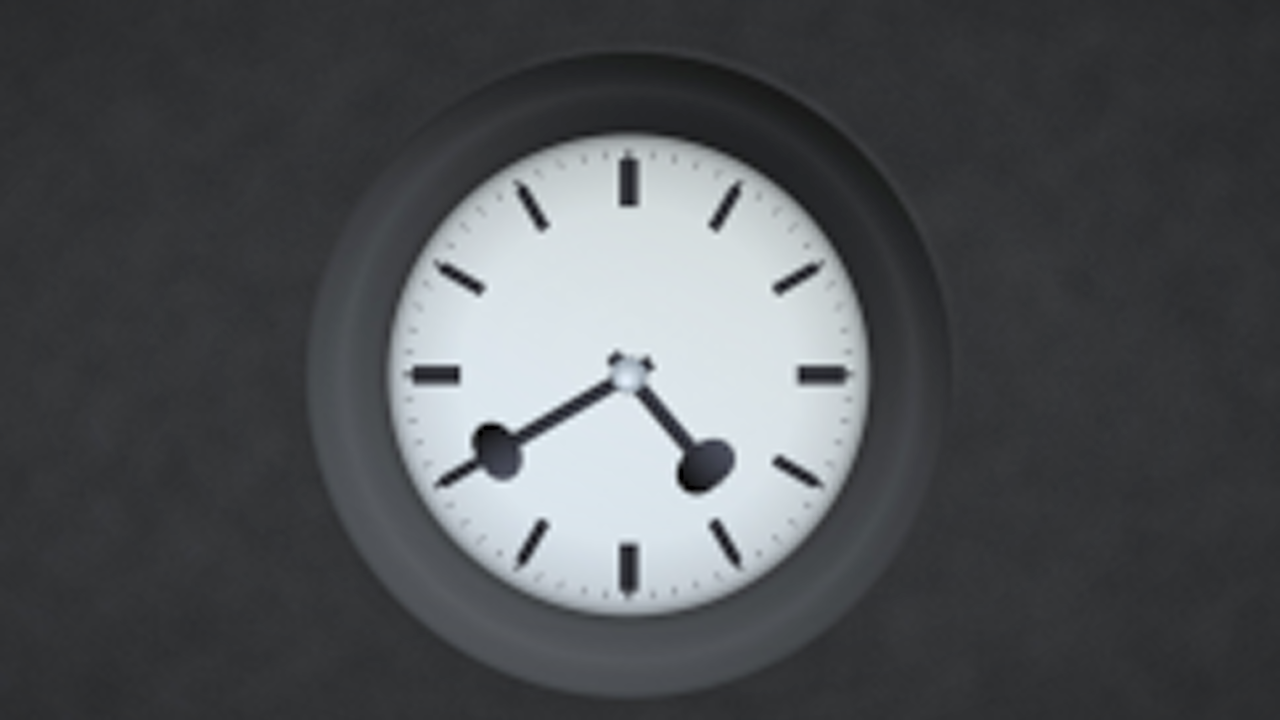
4:40
